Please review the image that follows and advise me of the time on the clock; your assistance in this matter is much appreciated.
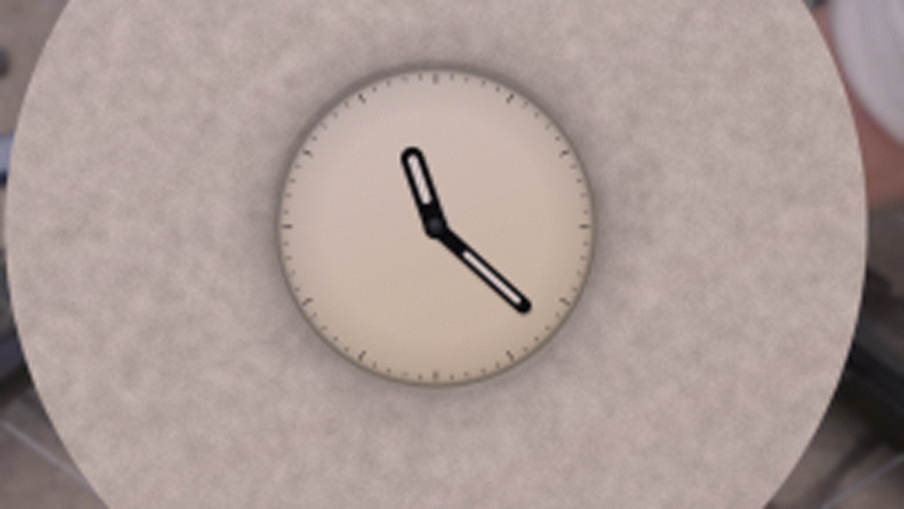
11:22
